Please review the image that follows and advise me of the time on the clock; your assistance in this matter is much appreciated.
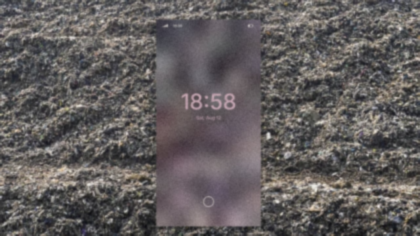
18:58
